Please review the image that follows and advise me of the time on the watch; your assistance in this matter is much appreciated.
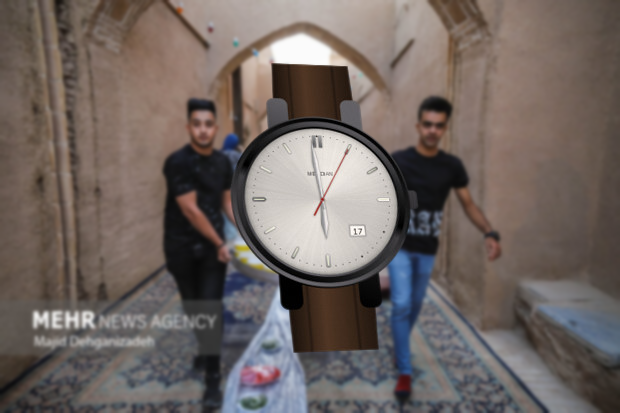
5:59:05
